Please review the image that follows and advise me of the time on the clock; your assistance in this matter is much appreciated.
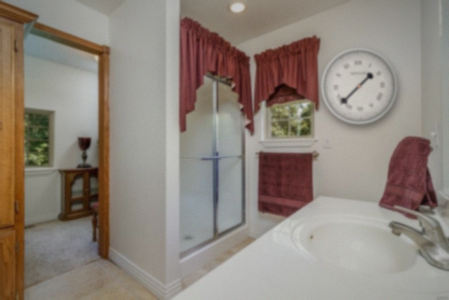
1:38
